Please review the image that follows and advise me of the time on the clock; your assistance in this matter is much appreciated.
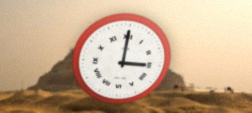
3:00
